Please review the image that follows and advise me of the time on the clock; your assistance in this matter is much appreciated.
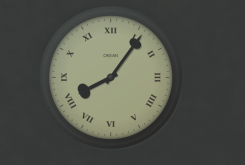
8:06
